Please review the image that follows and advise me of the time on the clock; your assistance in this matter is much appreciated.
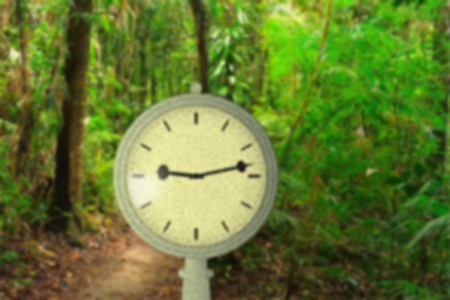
9:13
